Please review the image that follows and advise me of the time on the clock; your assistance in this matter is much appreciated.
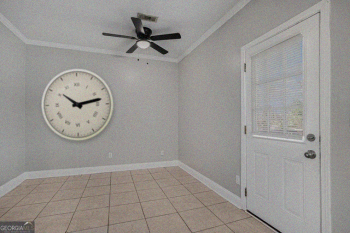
10:13
